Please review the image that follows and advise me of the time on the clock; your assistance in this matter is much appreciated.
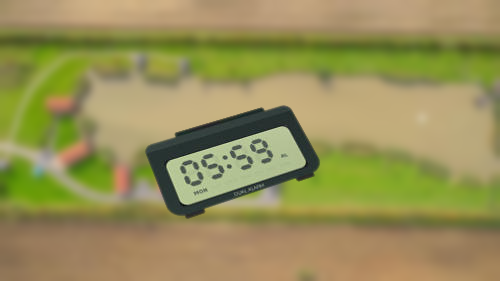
5:59
